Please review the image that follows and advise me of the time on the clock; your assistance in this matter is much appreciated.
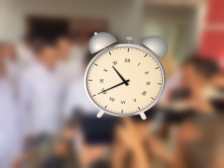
10:40
